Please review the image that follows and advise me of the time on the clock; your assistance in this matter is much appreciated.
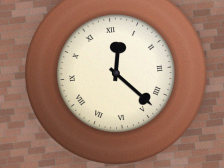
12:23
